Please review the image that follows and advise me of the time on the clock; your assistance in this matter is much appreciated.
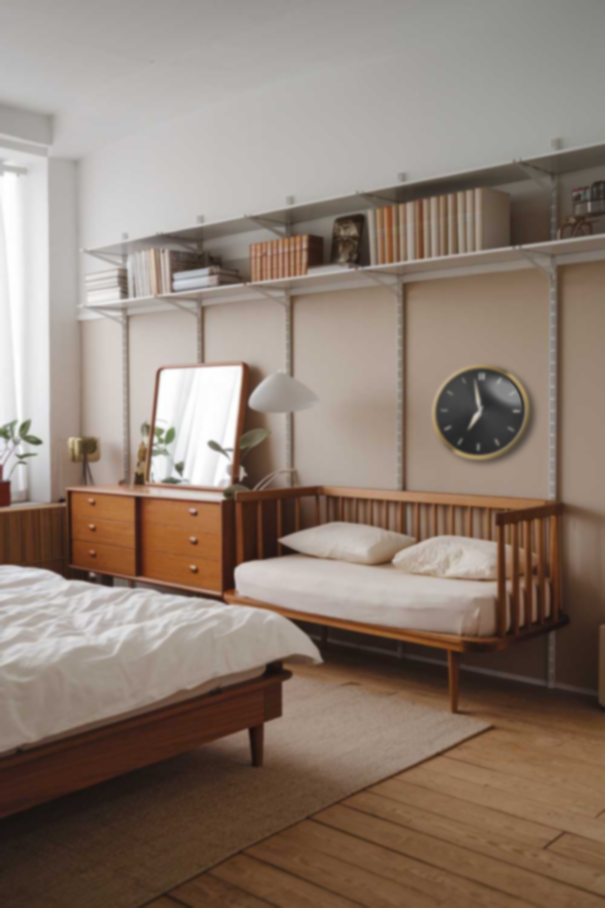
6:58
